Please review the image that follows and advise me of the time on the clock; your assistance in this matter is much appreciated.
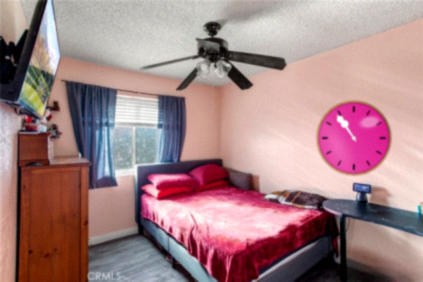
10:54
